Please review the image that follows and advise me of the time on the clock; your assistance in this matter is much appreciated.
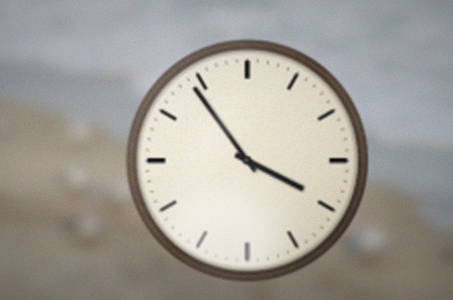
3:54
